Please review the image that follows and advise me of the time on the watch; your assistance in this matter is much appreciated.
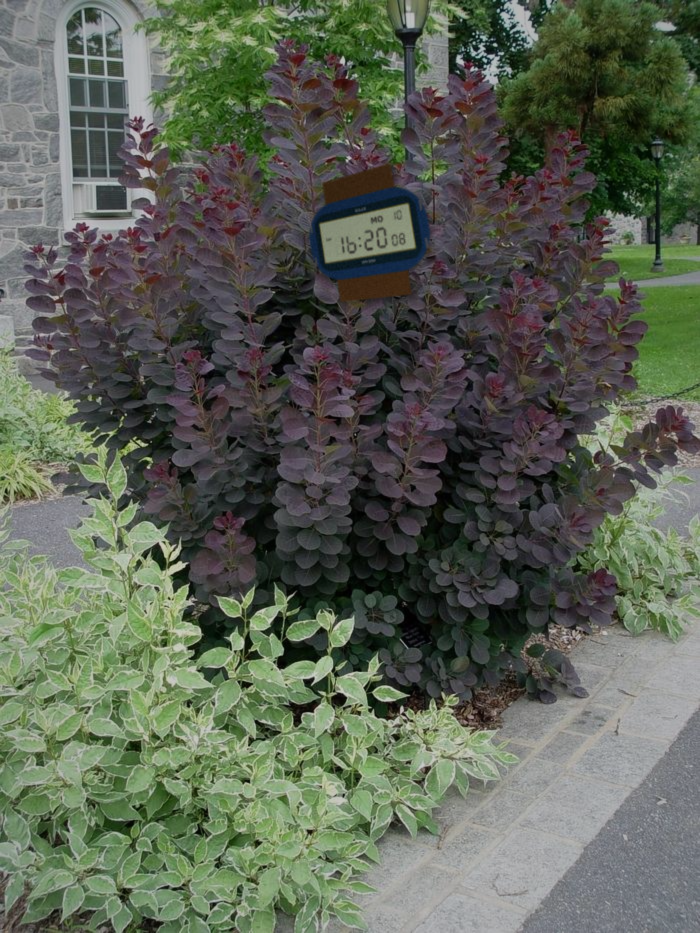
16:20:08
